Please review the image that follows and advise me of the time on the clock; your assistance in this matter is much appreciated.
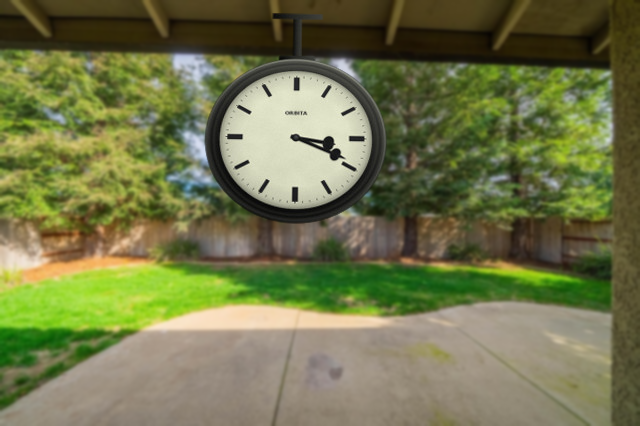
3:19
